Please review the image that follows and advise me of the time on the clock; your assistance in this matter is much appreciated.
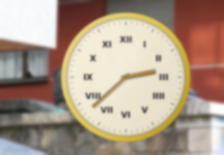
2:38
